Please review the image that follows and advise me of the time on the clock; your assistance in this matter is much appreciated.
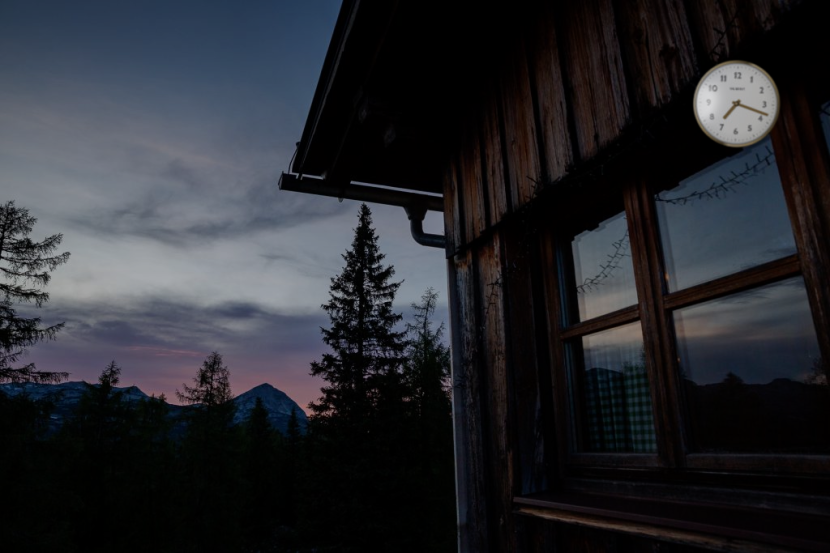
7:18
